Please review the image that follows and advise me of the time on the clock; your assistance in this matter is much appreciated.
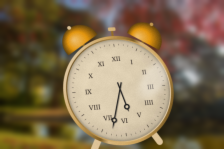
5:33
